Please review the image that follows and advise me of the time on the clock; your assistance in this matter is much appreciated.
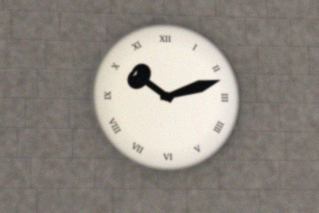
10:12
